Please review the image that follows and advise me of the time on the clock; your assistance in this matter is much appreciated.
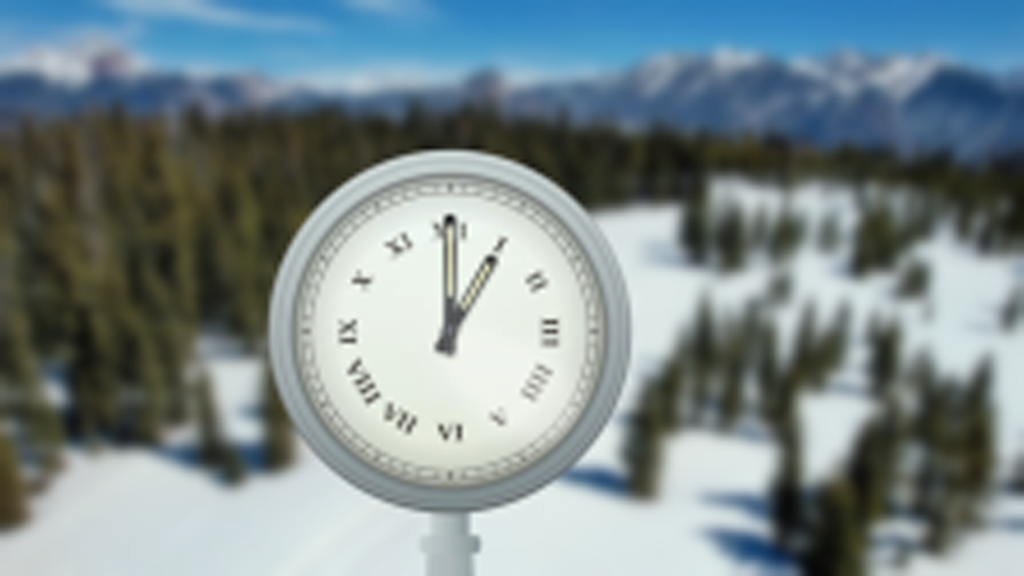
1:00
